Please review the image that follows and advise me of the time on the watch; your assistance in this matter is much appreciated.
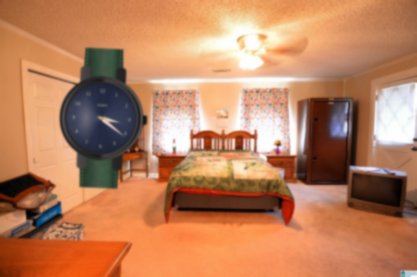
3:21
